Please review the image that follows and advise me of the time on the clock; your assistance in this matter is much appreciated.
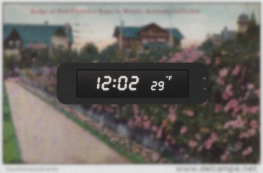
12:02
